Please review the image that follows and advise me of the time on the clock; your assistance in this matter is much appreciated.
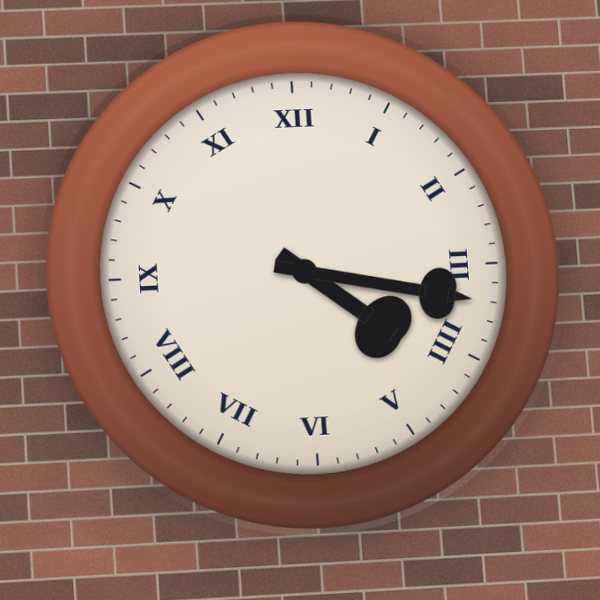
4:17
